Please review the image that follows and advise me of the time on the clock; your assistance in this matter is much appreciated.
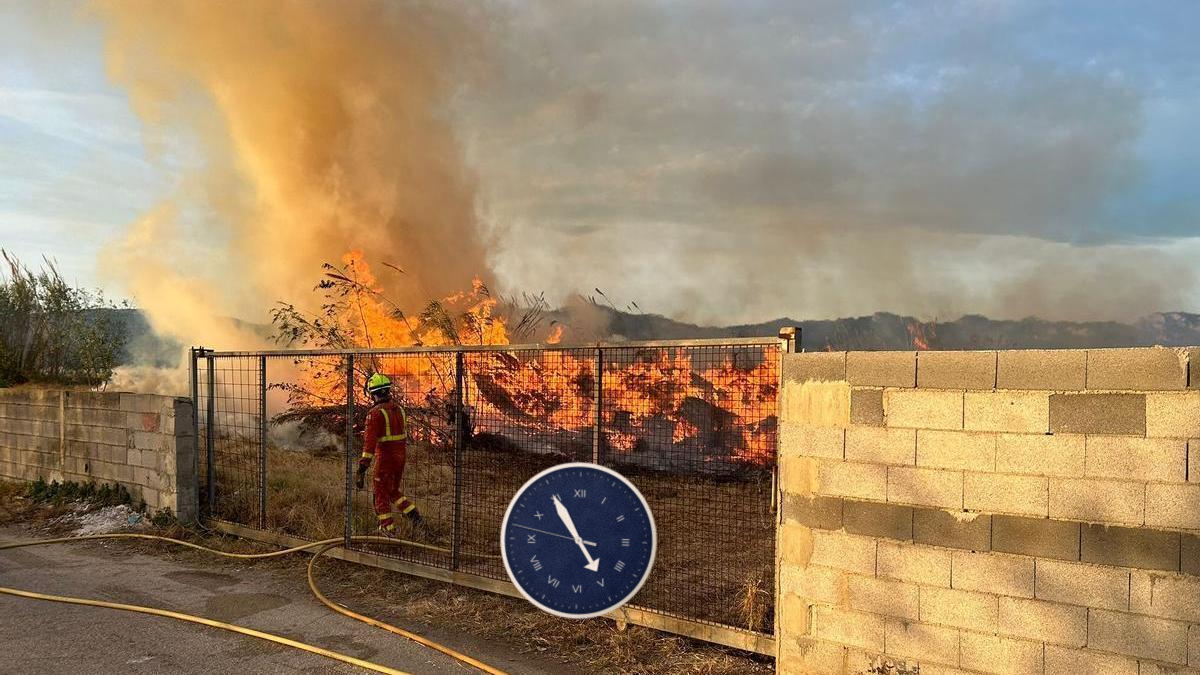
4:54:47
